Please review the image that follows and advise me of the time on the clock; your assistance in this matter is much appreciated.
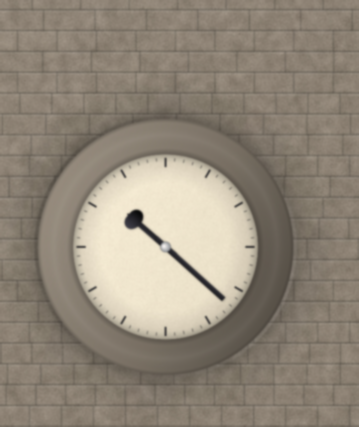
10:22
